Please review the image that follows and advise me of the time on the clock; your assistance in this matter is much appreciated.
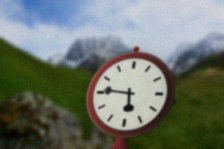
5:46
